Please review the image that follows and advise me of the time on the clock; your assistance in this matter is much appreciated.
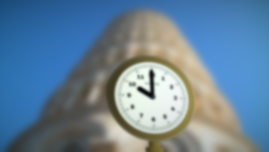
10:00
